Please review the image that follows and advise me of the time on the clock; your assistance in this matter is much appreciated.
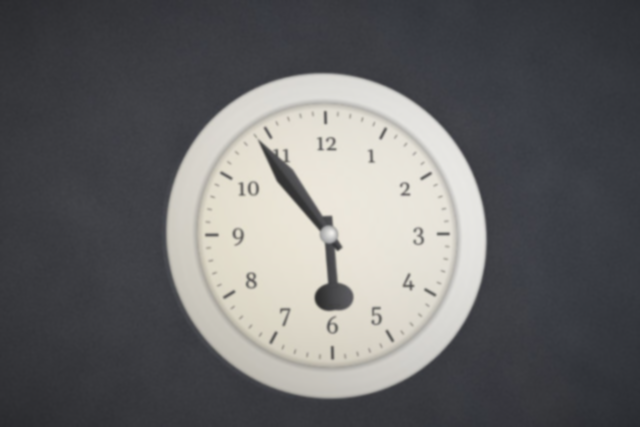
5:54
